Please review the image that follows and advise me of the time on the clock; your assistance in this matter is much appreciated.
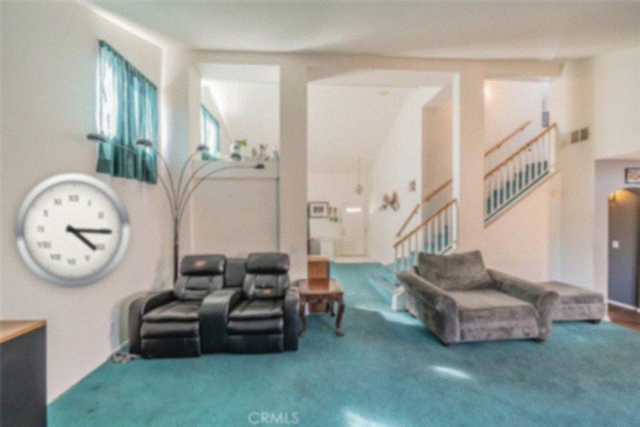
4:15
